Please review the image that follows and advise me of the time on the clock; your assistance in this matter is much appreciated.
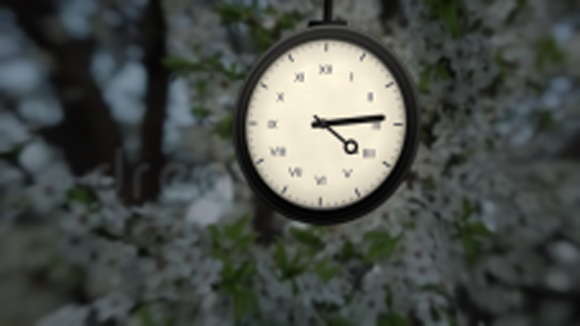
4:14
